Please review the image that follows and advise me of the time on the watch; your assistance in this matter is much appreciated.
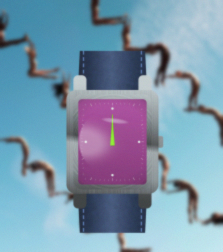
12:00
